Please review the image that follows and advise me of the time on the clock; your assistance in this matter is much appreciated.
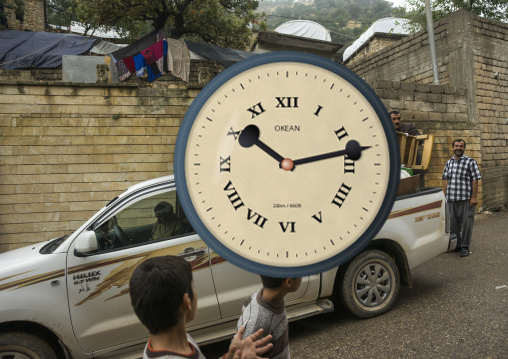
10:13
